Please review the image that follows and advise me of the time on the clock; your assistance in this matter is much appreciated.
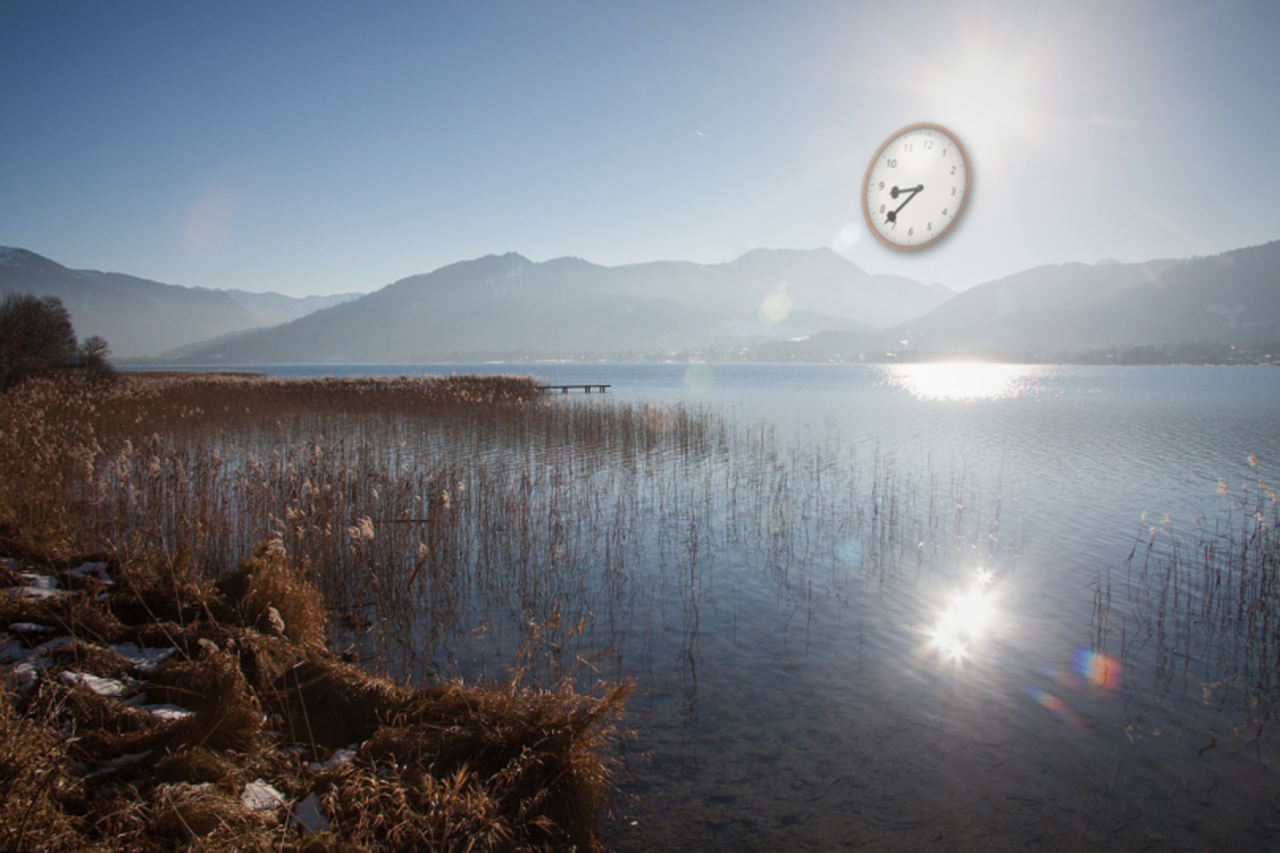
8:37
